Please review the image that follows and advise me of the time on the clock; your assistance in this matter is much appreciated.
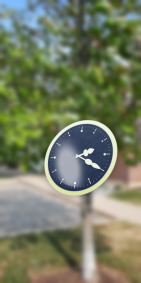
2:20
